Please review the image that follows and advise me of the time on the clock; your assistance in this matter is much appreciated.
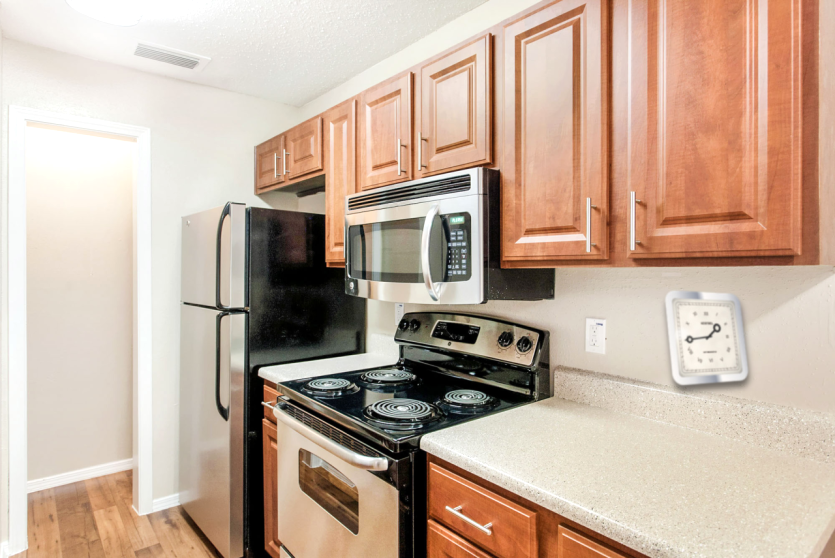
1:44
